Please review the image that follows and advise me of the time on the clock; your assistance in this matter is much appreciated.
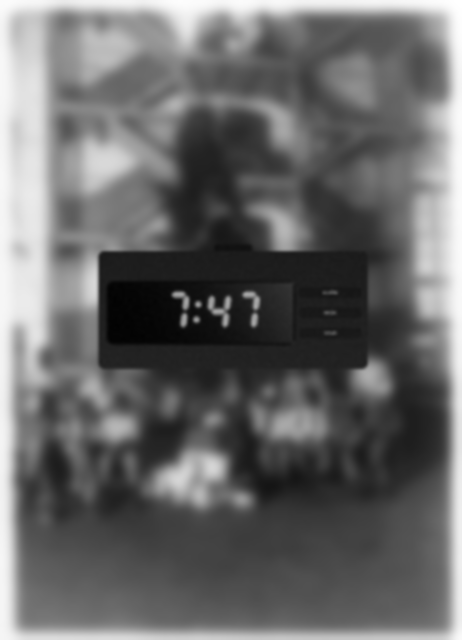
7:47
